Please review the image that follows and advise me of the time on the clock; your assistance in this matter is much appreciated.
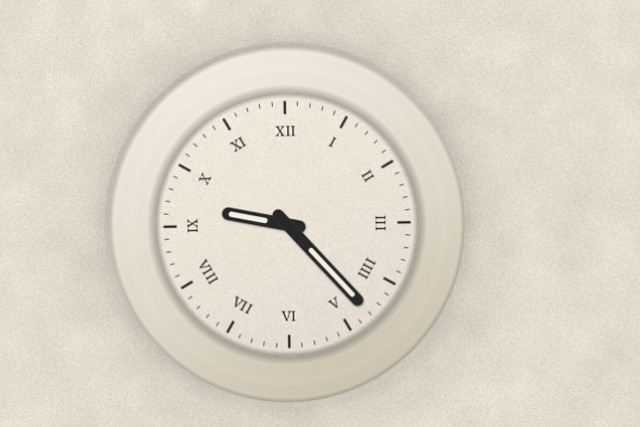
9:23
